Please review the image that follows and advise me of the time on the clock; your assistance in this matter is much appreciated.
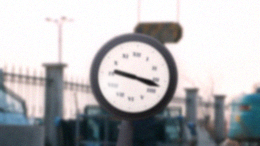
9:17
